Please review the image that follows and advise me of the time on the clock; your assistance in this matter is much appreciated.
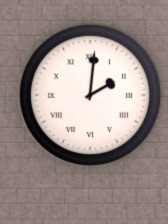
2:01
